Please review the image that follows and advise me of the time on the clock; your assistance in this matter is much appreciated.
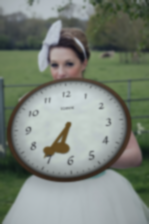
6:36
